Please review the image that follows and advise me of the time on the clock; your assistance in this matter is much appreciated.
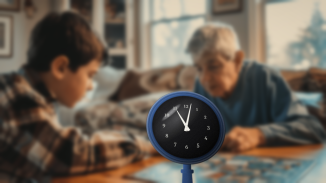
11:02
